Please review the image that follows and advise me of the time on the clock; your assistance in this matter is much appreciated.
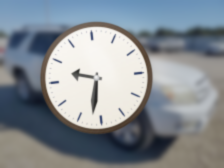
9:32
